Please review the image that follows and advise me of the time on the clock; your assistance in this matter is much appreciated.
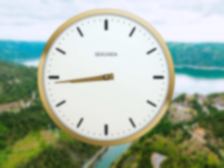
8:44
